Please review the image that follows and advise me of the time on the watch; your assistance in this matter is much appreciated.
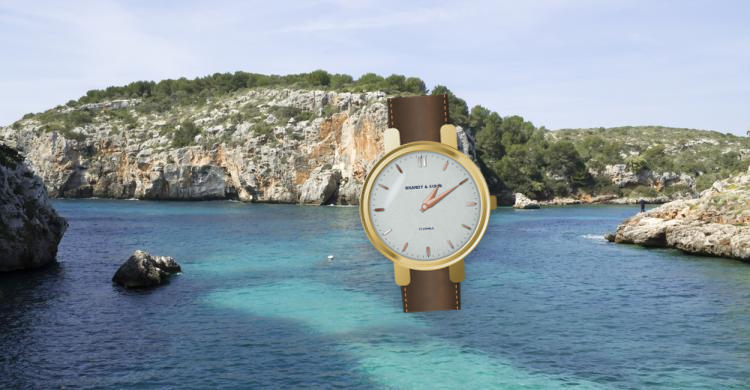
1:10
